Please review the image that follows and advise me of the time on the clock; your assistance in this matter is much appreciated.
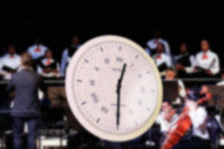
12:30
